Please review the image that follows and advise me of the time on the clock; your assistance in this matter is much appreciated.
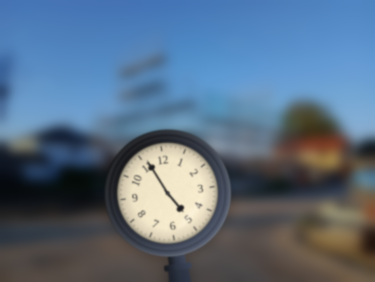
4:56
